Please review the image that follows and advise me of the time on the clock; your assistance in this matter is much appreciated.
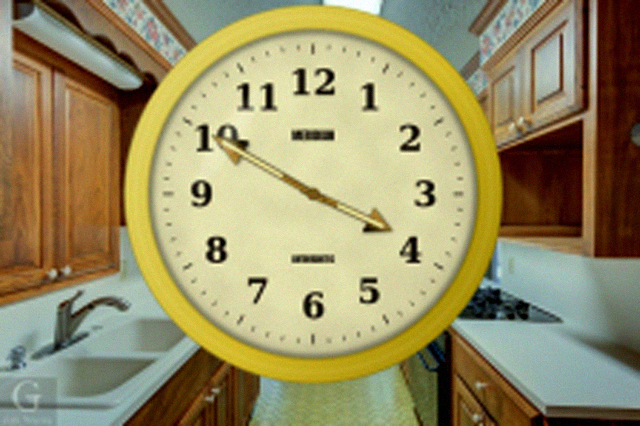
3:50
